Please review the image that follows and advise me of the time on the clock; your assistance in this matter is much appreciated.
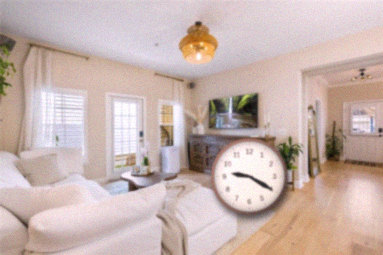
9:20
